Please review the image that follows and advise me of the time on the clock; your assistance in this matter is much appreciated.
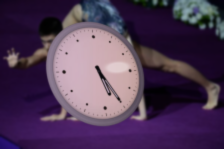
5:25
